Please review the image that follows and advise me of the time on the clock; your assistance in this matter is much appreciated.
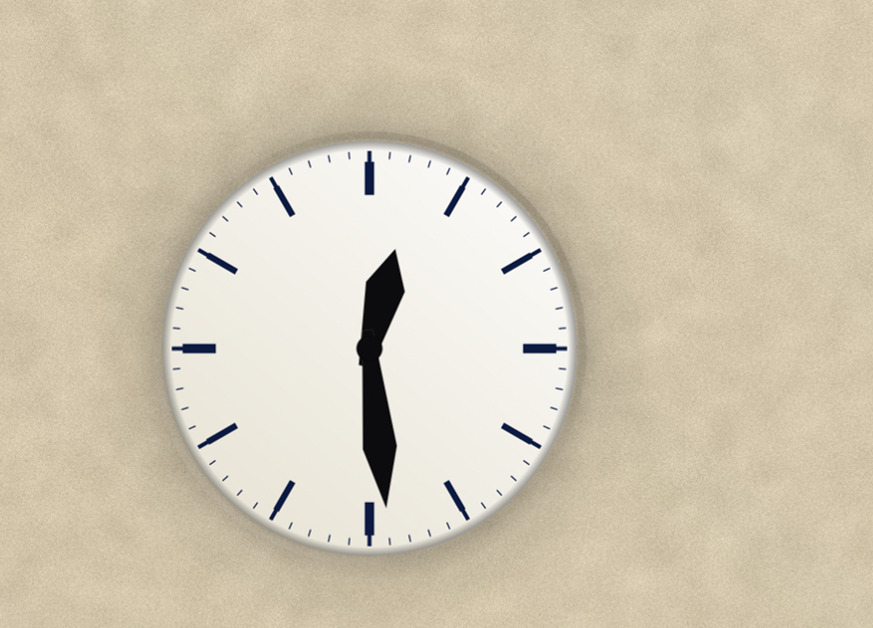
12:29
